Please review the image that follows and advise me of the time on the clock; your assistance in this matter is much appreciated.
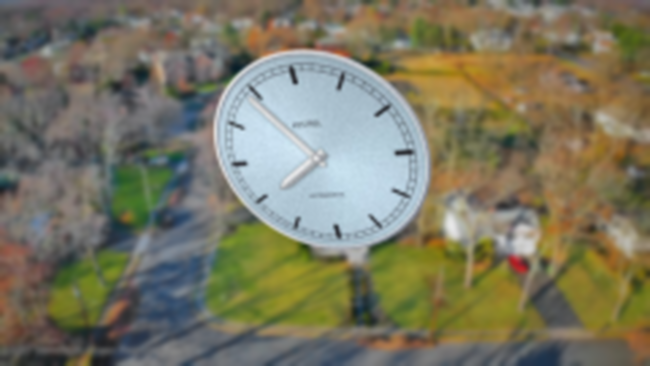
7:54
